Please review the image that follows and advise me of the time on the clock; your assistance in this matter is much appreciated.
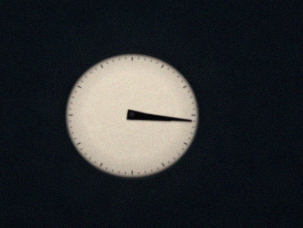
3:16
